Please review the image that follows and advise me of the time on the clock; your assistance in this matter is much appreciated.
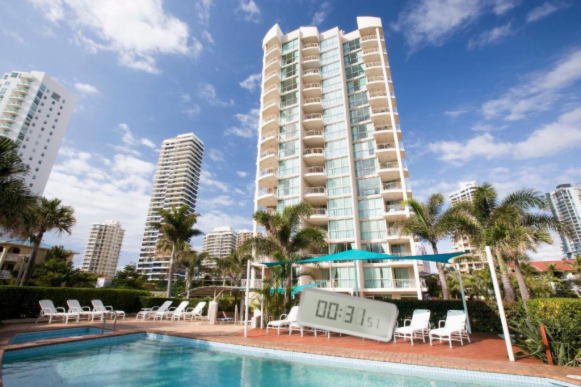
0:31:51
